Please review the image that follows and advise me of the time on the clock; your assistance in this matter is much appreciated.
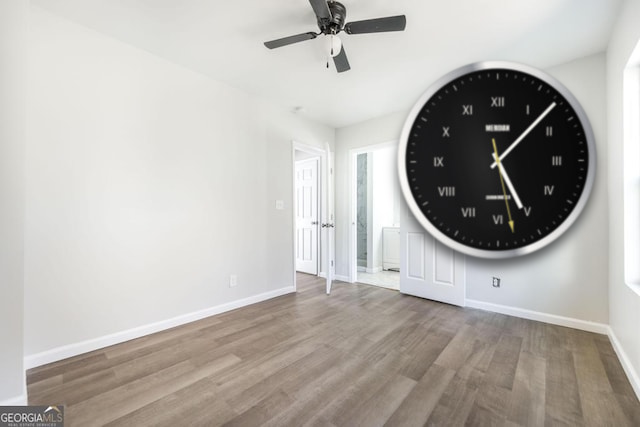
5:07:28
